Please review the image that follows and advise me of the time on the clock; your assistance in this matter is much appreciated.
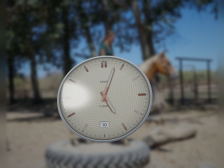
5:03
